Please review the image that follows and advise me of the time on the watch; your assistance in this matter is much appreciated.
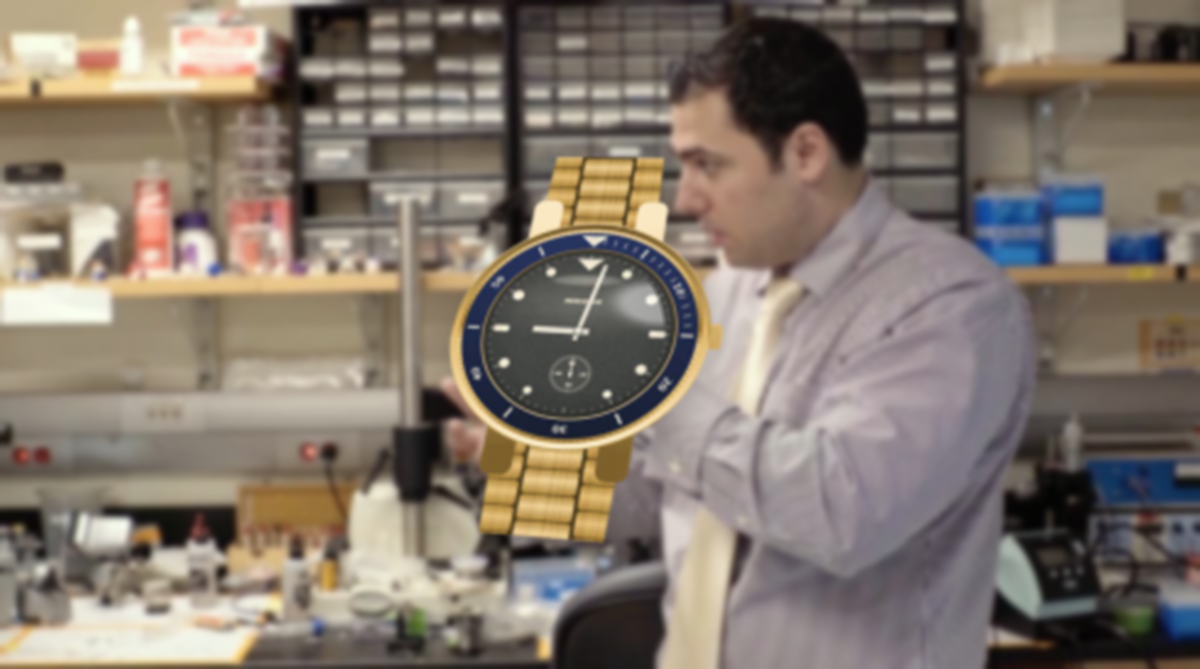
9:02
